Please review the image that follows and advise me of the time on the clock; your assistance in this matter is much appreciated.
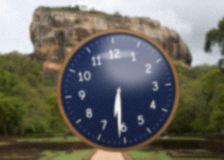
6:31
